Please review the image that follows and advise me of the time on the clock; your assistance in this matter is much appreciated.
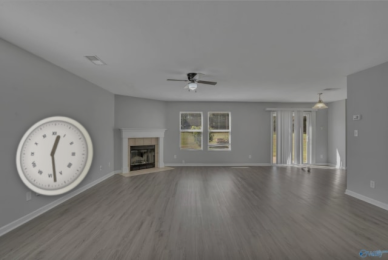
12:28
